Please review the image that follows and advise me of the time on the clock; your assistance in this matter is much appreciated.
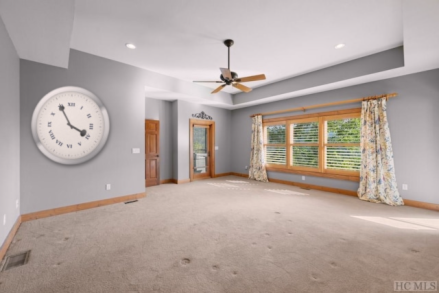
3:55
